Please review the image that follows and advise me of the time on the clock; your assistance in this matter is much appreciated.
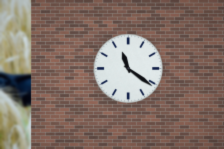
11:21
